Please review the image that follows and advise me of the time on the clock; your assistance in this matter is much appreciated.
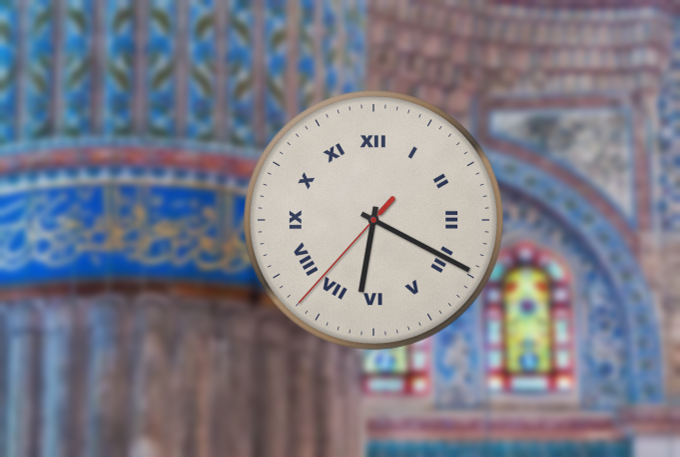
6:19:37
